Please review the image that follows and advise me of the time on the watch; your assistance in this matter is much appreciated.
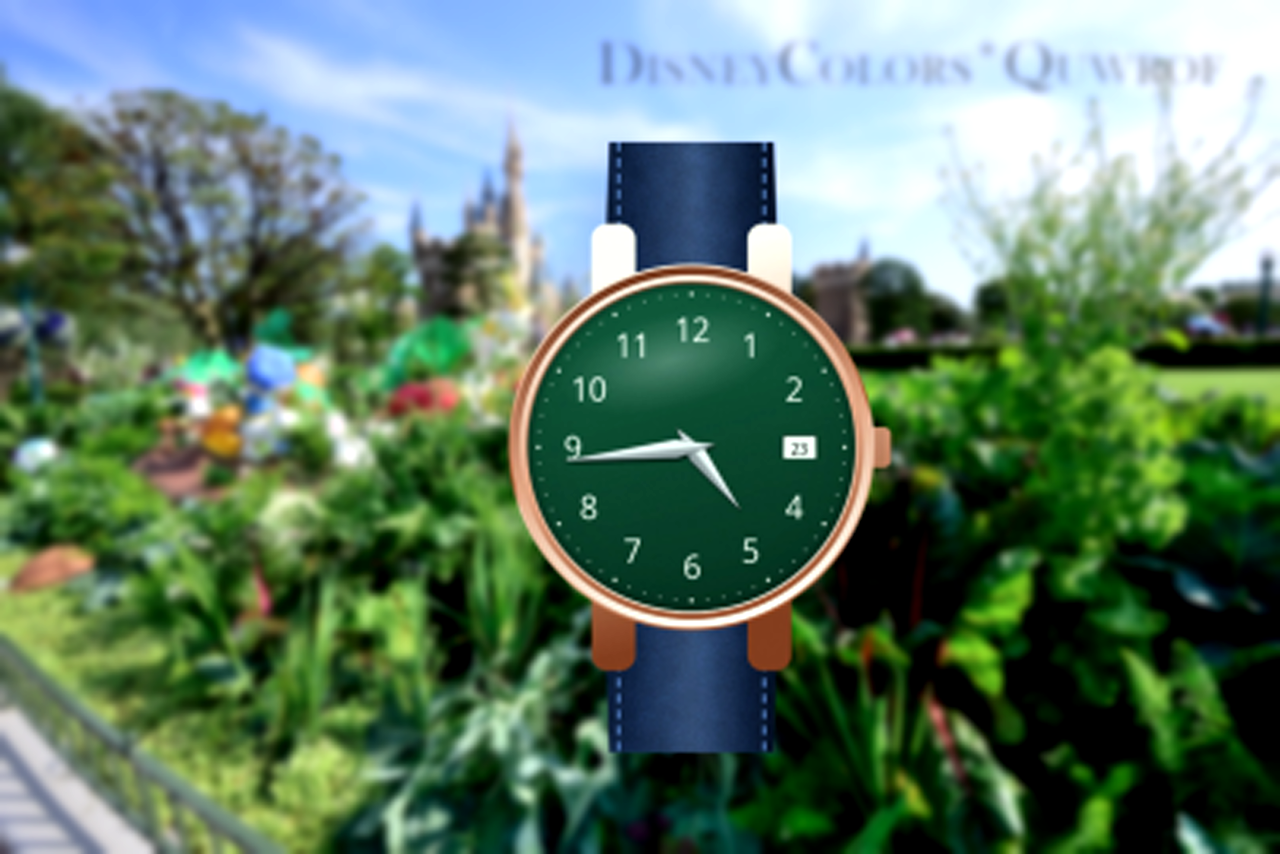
4:44
